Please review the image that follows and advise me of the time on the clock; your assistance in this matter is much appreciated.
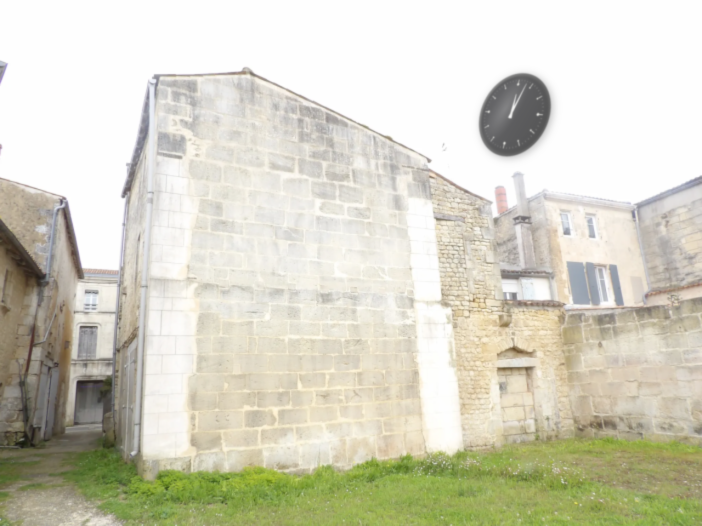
12:03
